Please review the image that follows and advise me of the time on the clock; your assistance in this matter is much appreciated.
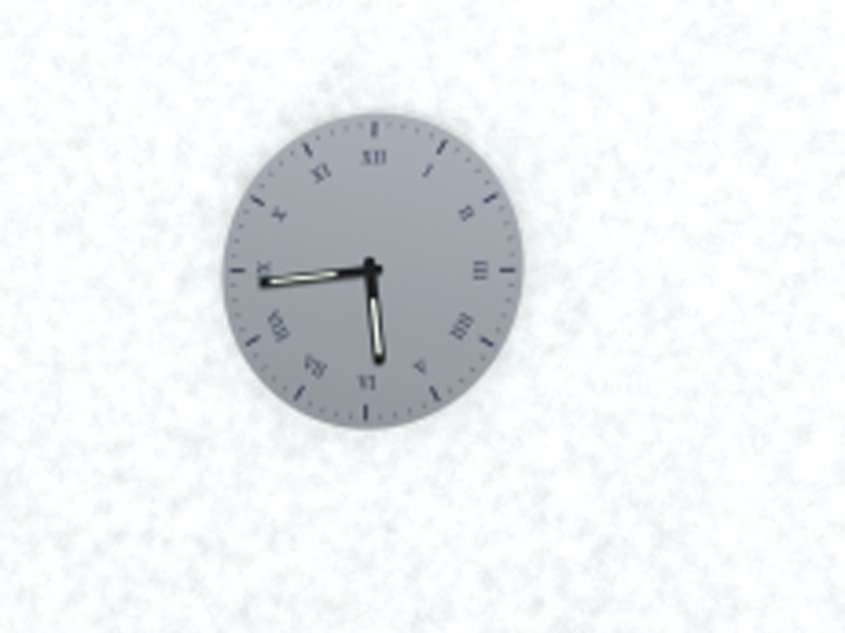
5:44
